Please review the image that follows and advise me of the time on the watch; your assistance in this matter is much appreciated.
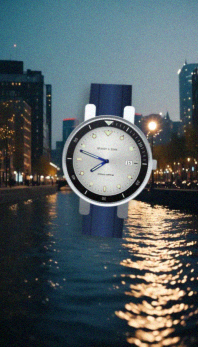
7:48
